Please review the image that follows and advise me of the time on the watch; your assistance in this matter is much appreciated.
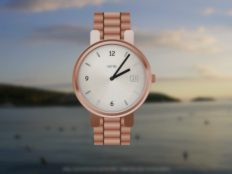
2:06
